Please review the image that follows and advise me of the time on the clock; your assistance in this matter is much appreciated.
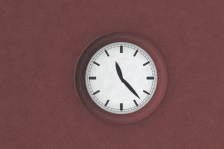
11:23
